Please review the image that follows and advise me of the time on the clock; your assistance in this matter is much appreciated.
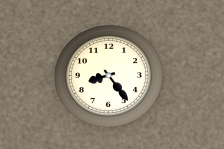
8:24
